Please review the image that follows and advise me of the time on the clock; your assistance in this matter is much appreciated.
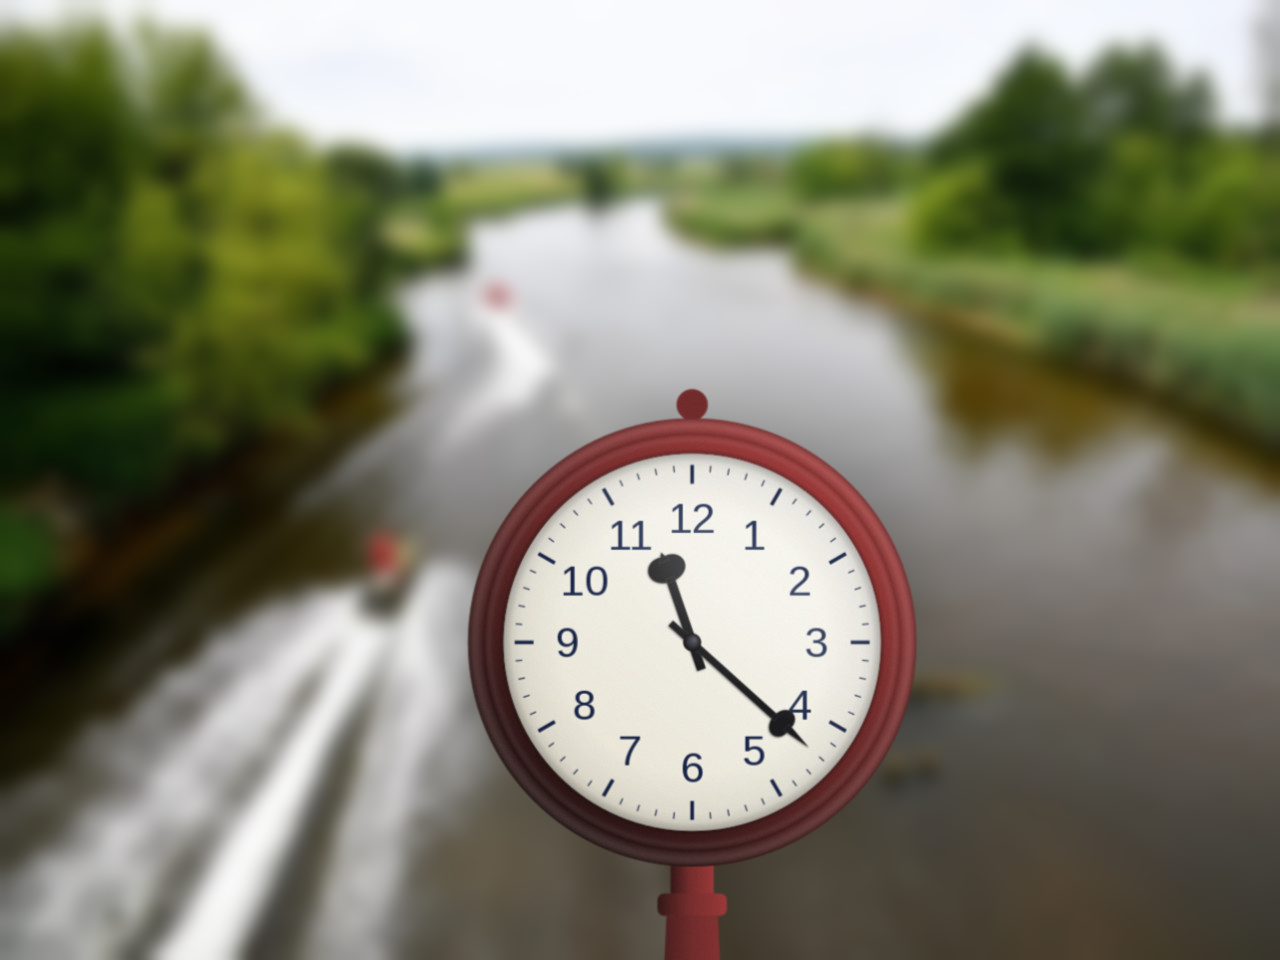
11:22
